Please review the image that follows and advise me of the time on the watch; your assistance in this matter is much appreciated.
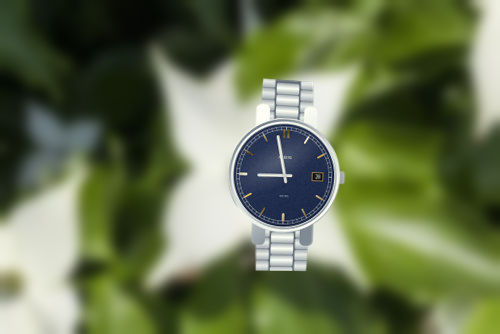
8:58
